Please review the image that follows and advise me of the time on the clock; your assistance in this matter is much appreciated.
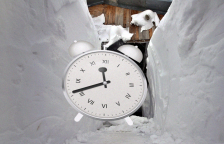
11:41
